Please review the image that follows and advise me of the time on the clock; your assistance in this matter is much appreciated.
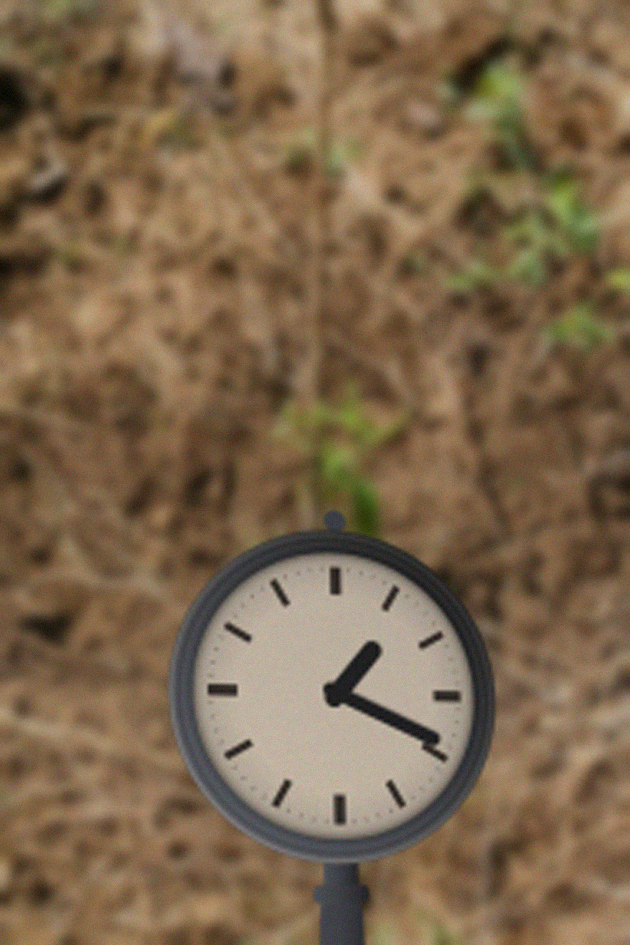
1:19
